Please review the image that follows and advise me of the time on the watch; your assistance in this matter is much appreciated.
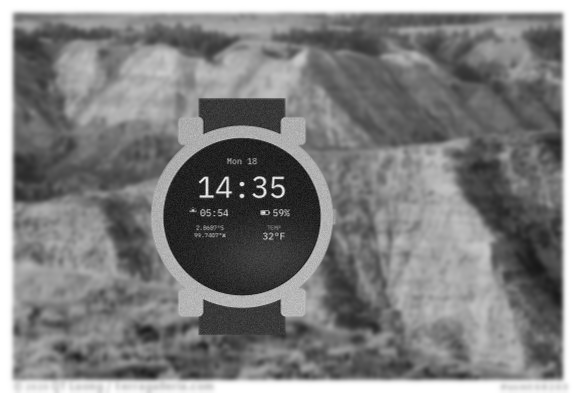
14:35
